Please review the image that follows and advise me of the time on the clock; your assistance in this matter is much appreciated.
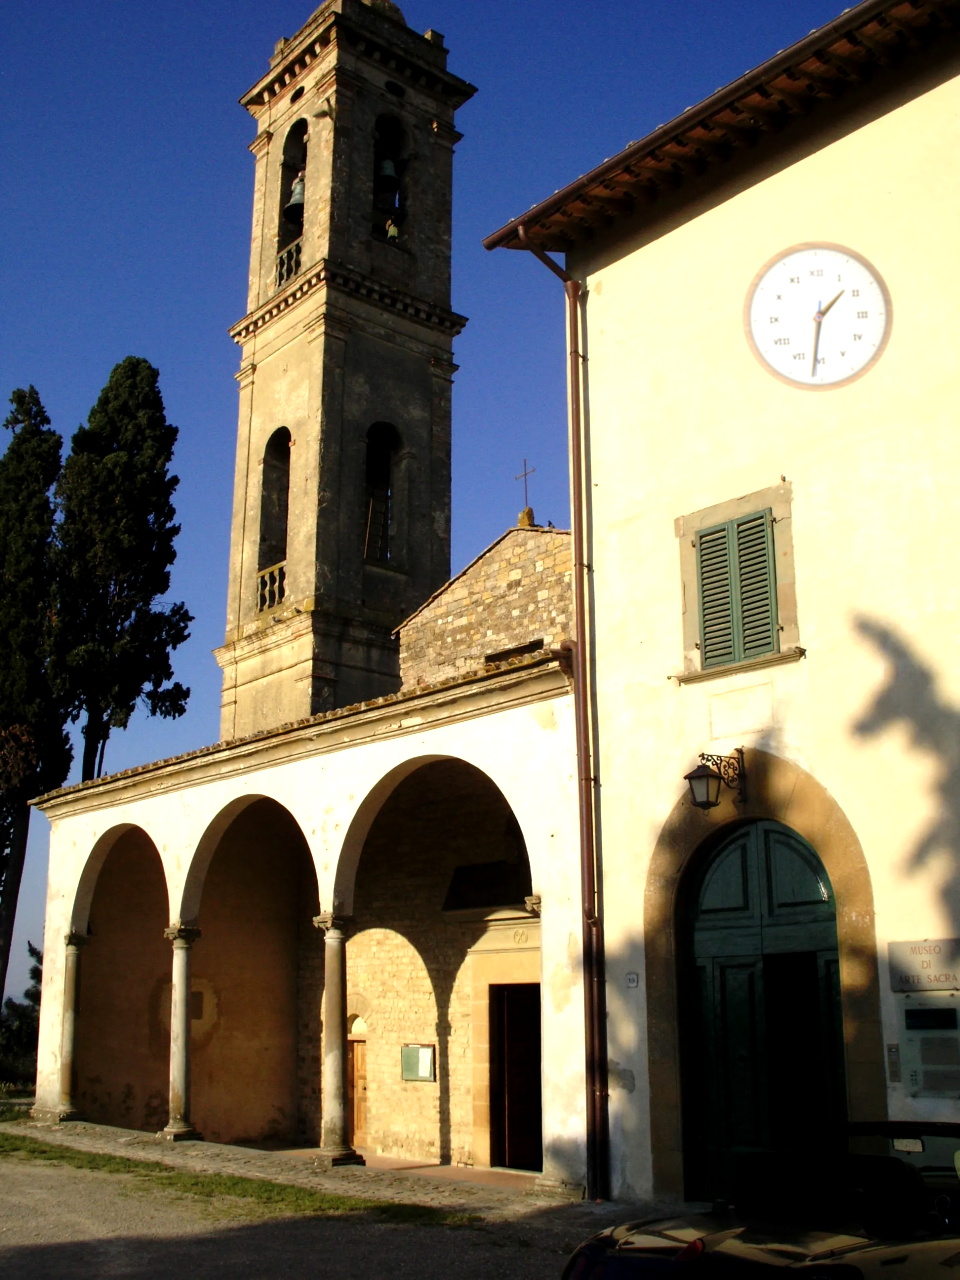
1:31:31
